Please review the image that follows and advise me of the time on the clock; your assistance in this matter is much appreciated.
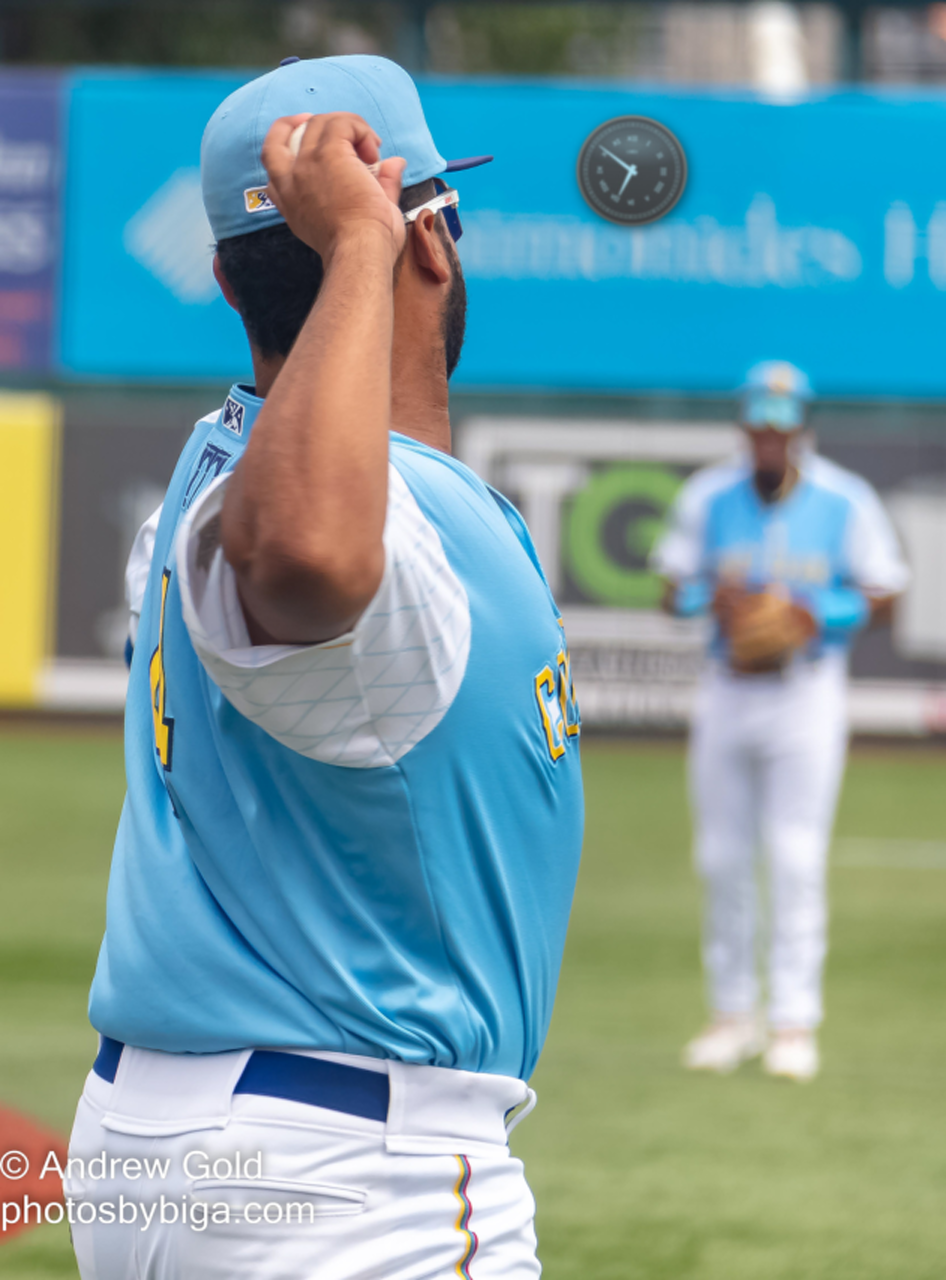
6:51
